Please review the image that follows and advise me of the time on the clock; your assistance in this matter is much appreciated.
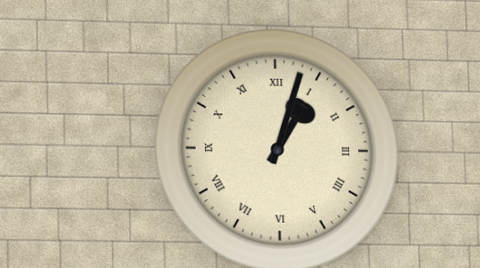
1:03
